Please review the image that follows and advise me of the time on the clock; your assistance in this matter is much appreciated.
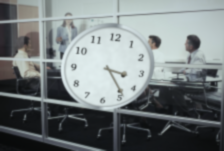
3:24
